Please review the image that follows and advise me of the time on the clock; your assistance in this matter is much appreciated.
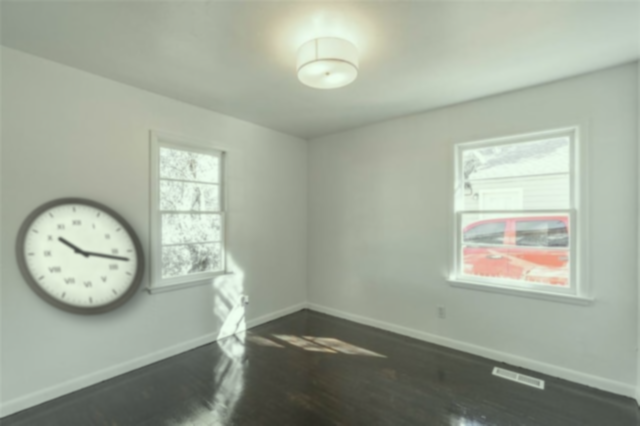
10:17
